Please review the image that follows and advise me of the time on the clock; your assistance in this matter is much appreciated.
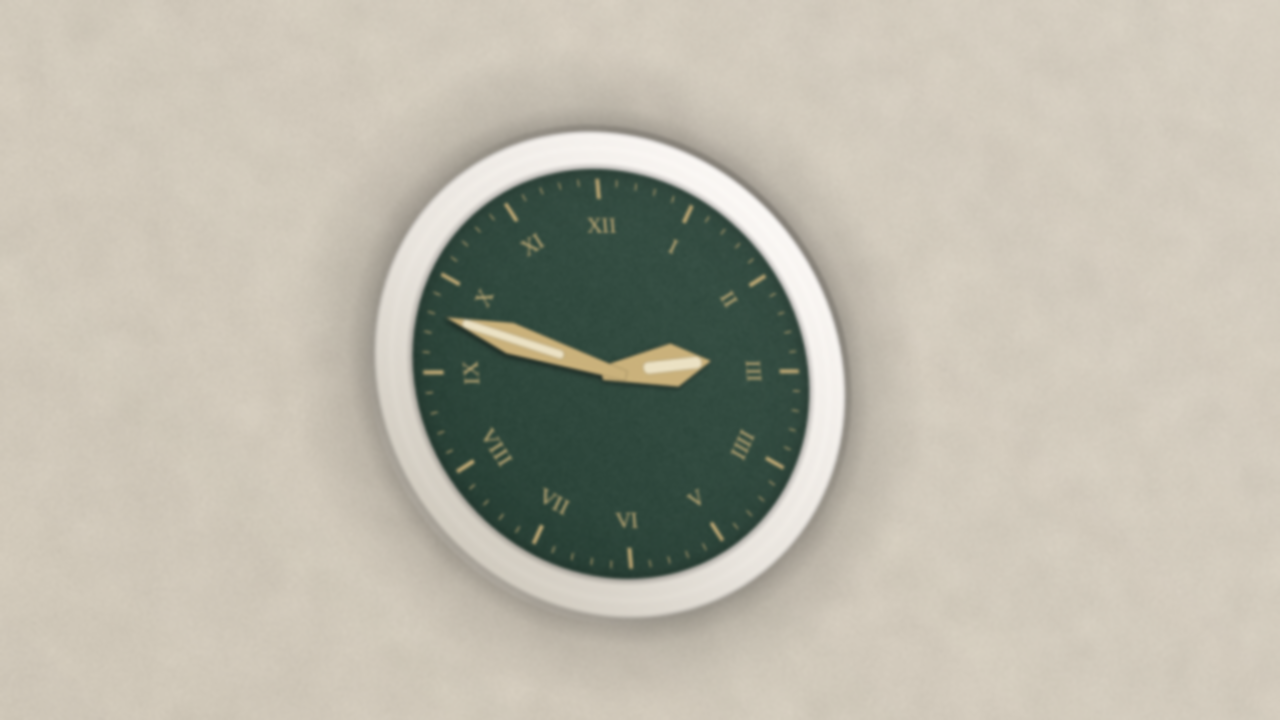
2:48
